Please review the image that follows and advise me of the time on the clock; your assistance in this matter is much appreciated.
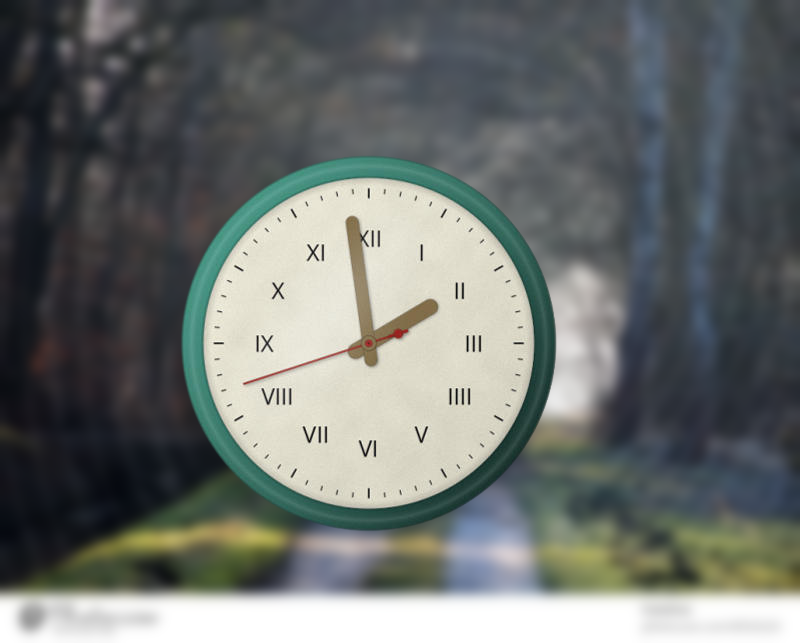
1:58:42
